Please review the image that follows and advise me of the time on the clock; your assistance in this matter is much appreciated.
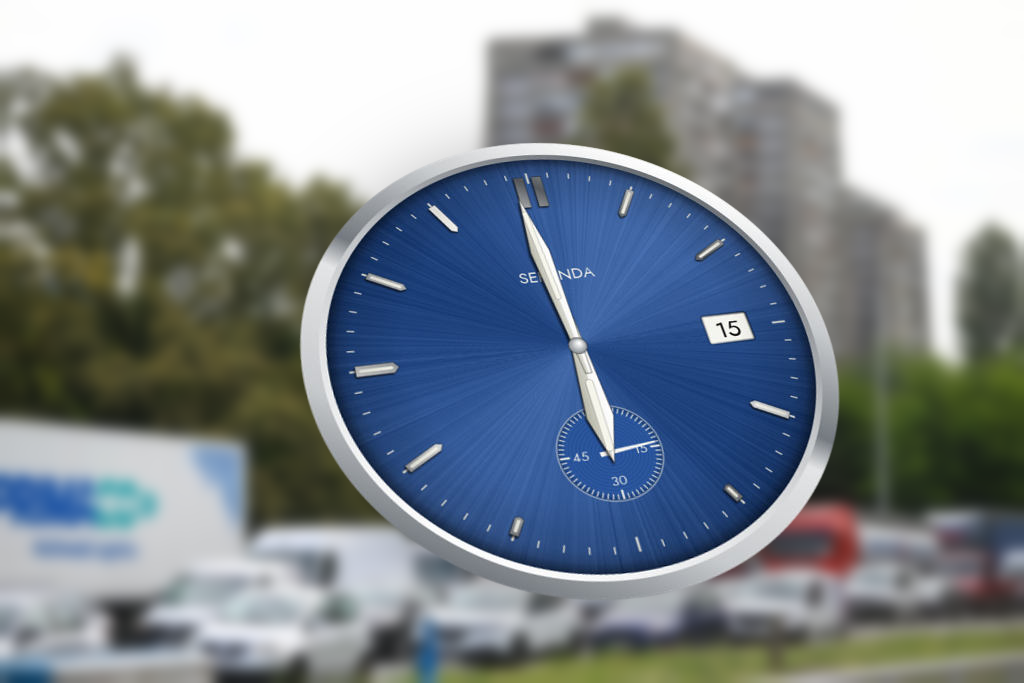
5:59:14
